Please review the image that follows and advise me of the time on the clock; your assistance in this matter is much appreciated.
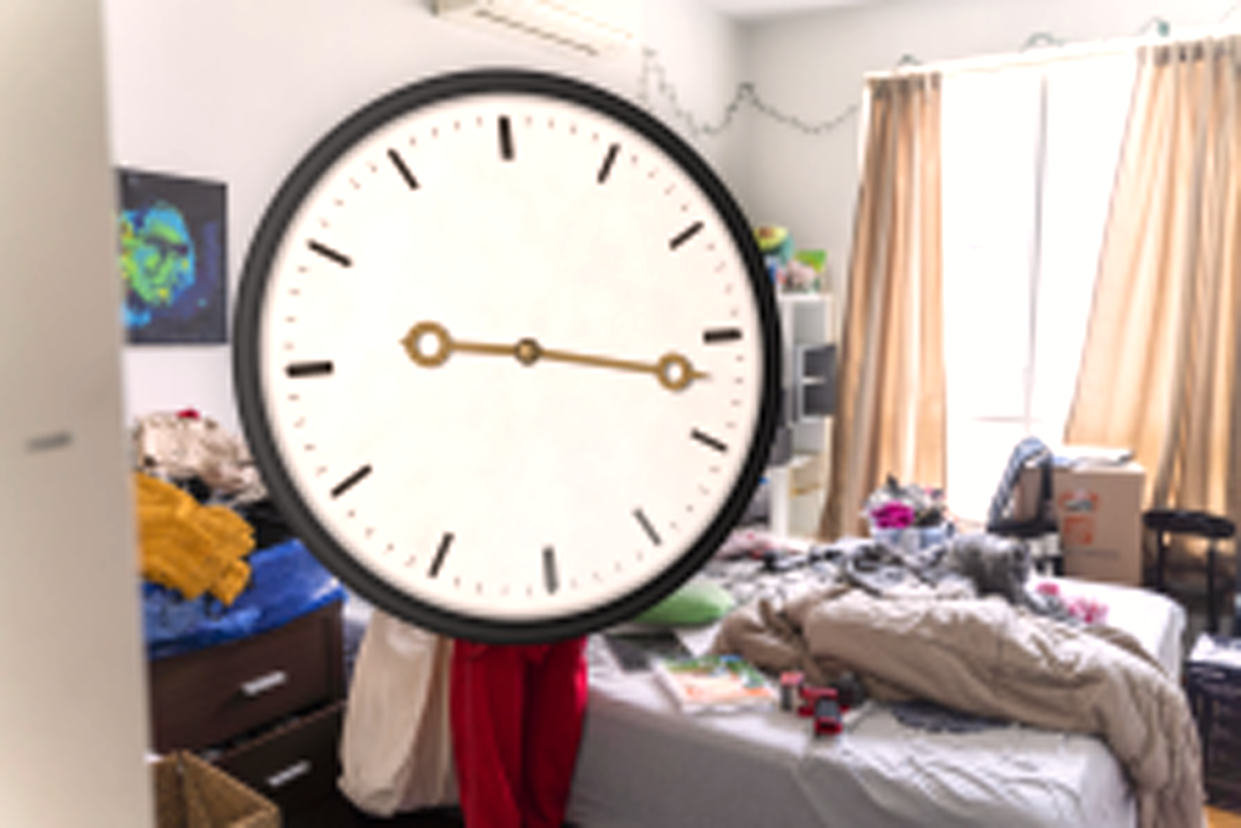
9:17
